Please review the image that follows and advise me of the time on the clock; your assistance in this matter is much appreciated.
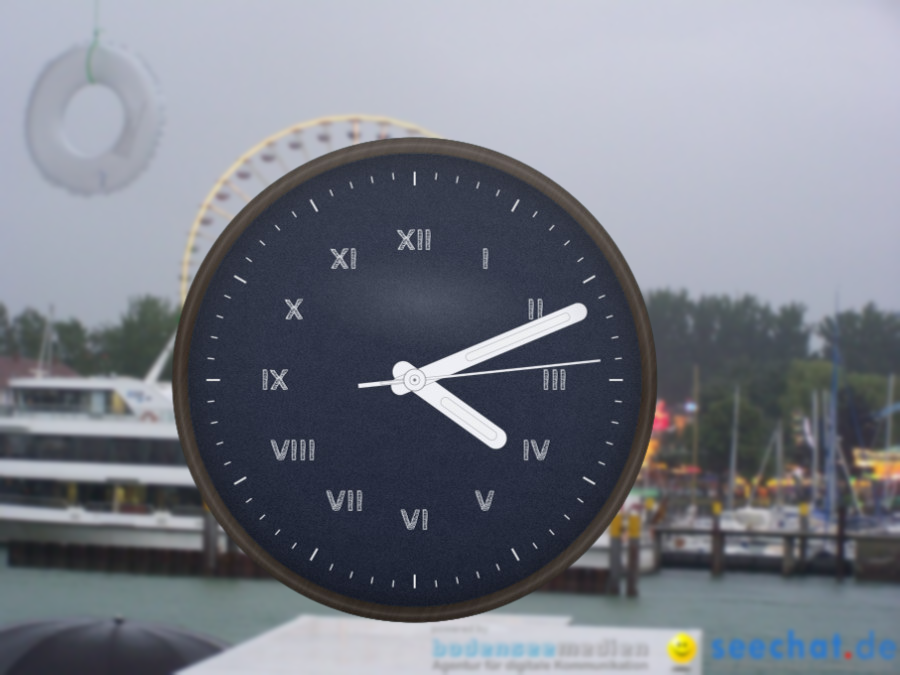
4:11:14
